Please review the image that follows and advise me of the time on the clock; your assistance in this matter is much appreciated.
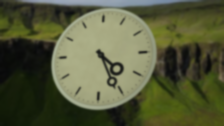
4:26
